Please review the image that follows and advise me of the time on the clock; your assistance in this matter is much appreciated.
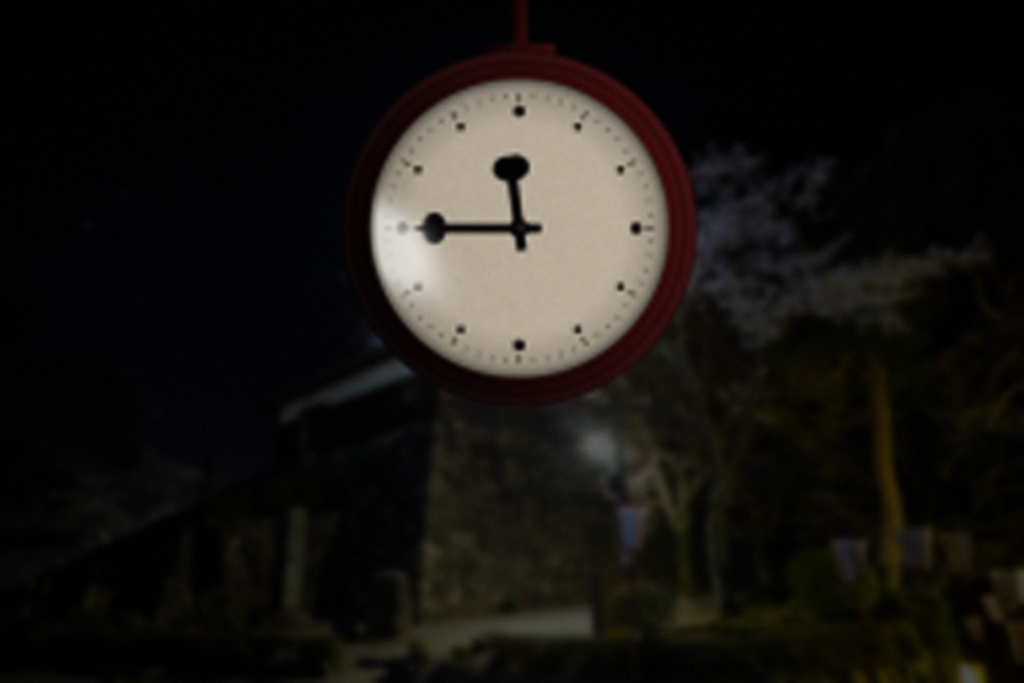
11:45
